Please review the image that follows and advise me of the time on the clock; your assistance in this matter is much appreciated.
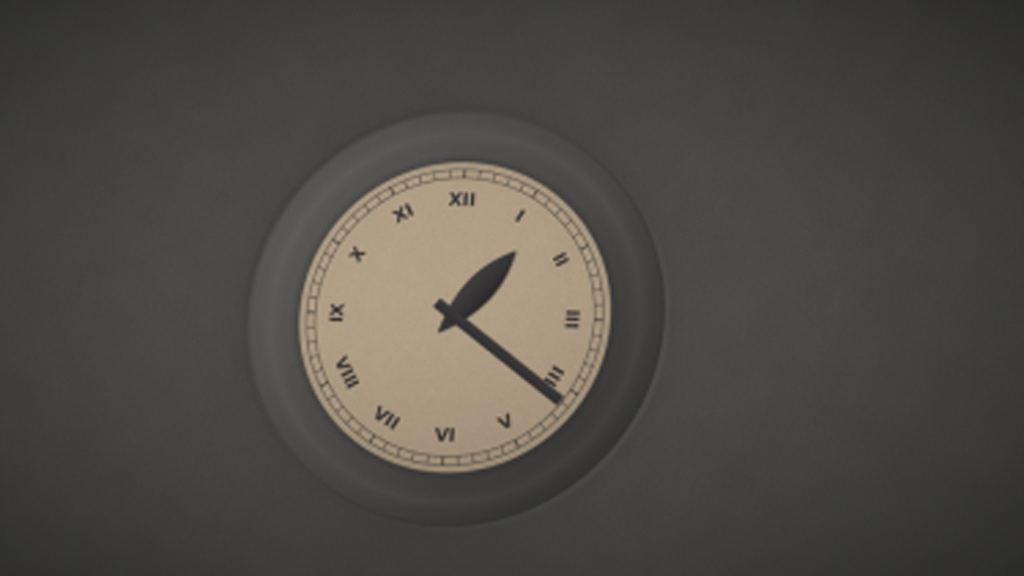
1:21
